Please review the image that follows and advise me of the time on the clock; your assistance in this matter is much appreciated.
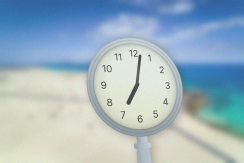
7:02
